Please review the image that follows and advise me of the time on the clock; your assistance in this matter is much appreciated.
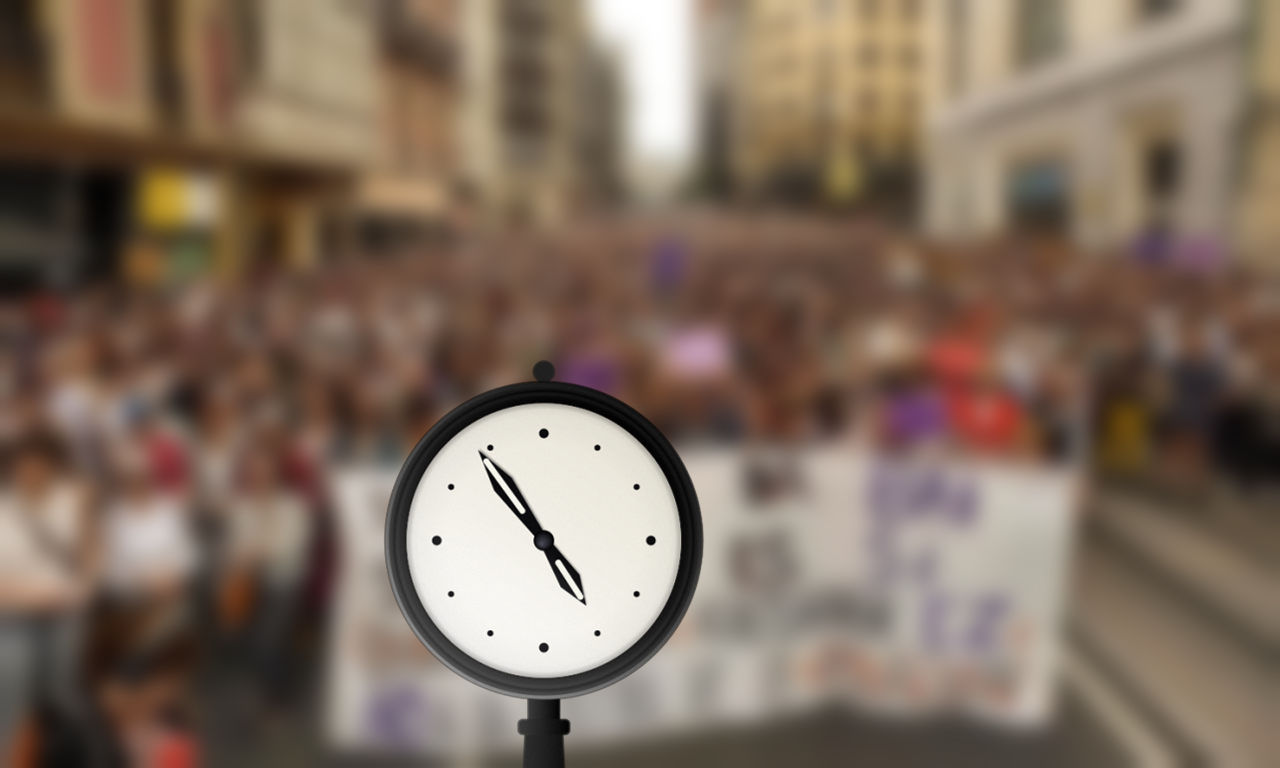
4:54
